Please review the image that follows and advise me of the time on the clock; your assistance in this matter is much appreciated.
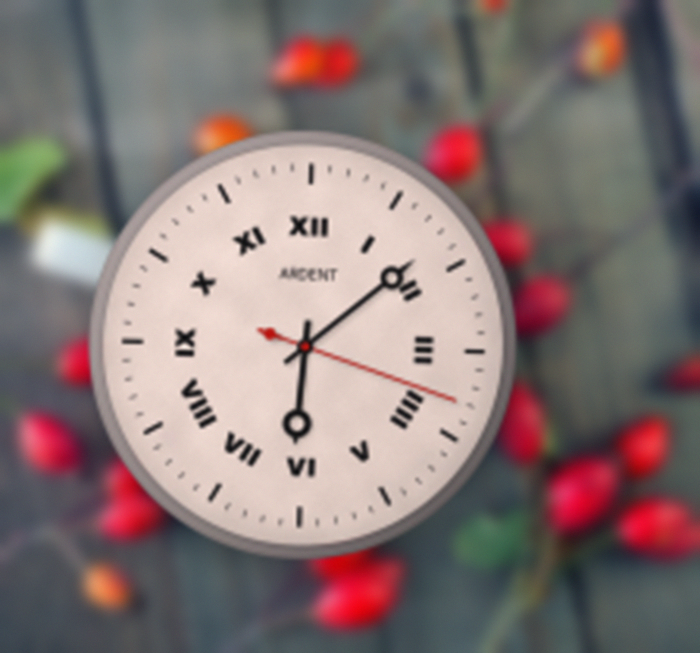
6:08:18
